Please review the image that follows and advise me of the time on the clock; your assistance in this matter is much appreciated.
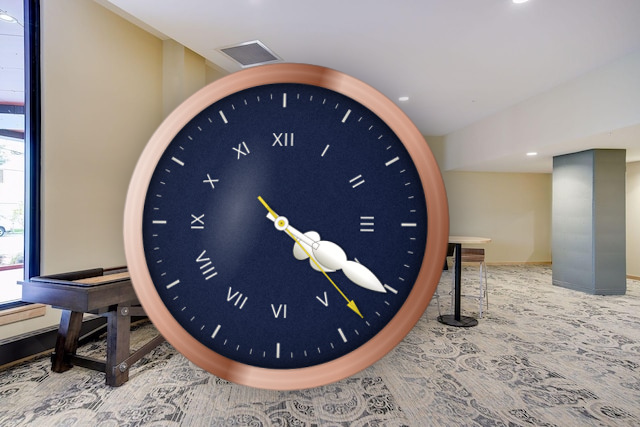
4:20:23
